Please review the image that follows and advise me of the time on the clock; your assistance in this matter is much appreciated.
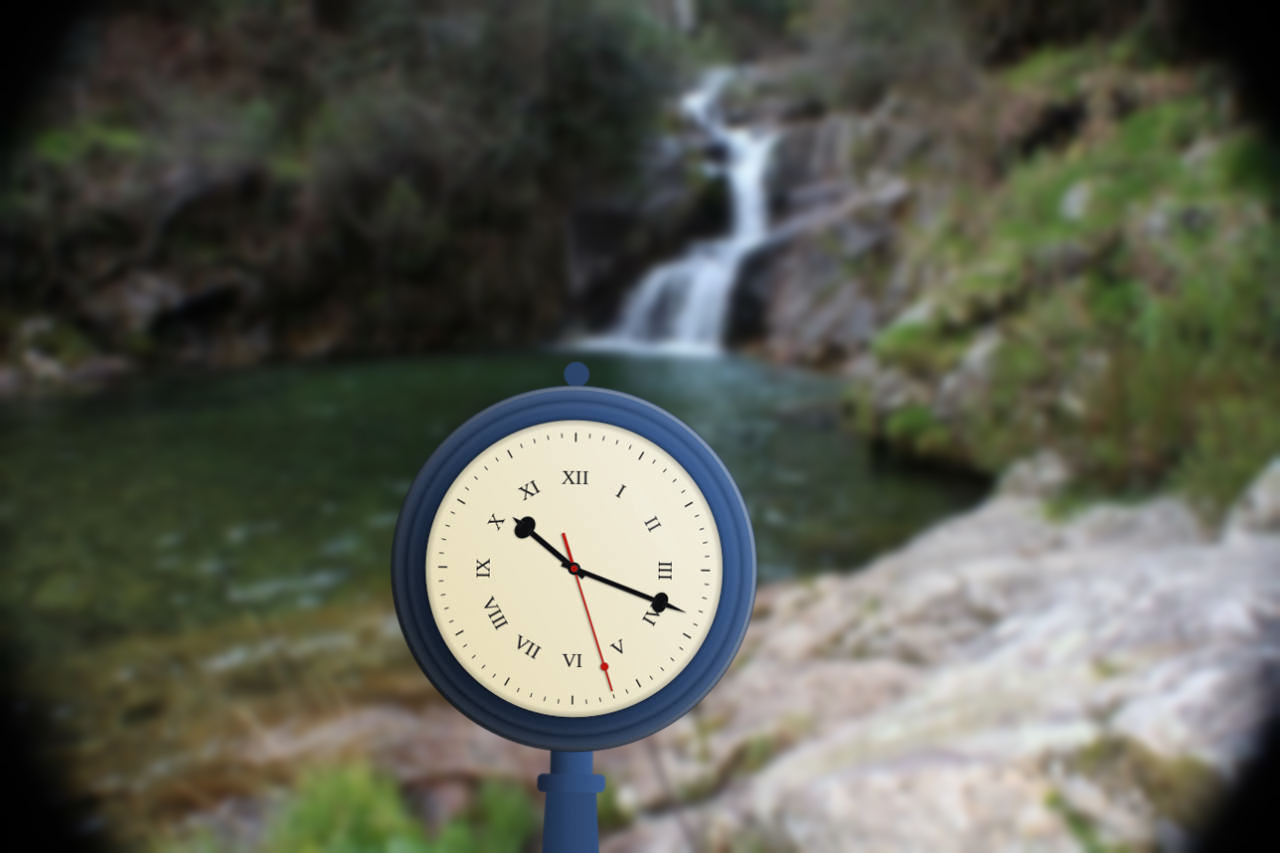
10:18:27
